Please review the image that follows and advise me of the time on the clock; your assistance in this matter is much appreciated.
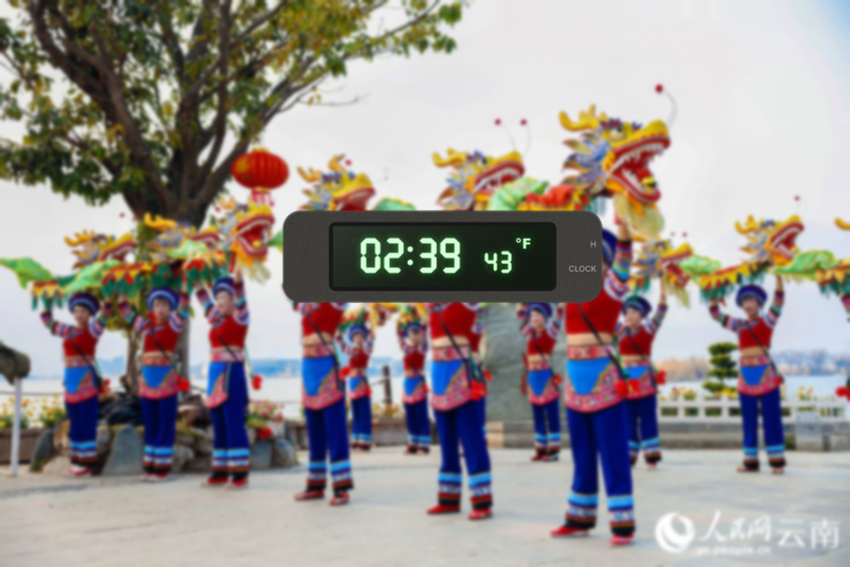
2:39
